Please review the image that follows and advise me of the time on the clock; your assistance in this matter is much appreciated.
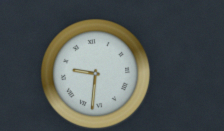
9:32
